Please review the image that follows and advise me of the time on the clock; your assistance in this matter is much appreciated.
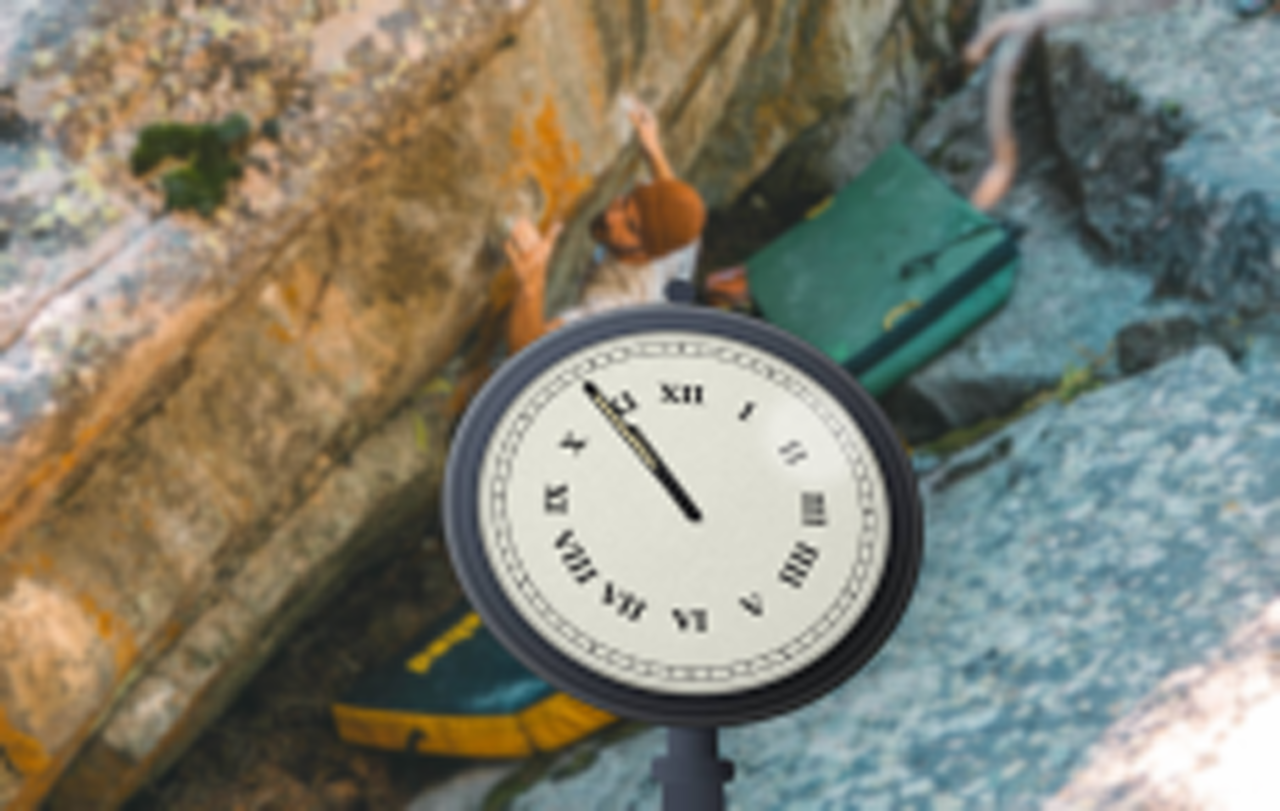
10:54
